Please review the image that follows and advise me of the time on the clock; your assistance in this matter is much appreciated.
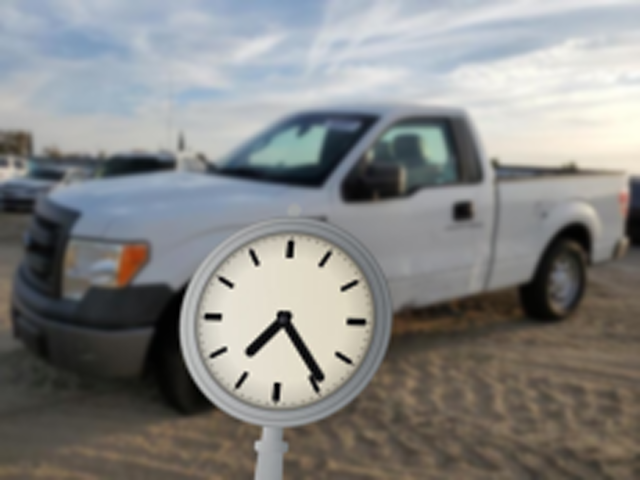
7:24
